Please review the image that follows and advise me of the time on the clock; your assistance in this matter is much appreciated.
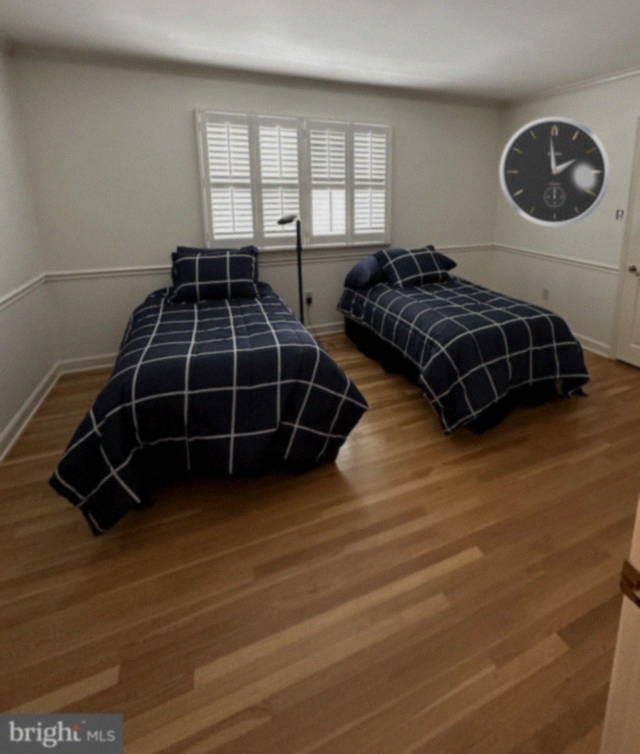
1:59
